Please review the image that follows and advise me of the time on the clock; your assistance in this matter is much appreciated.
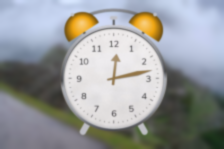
12:13
